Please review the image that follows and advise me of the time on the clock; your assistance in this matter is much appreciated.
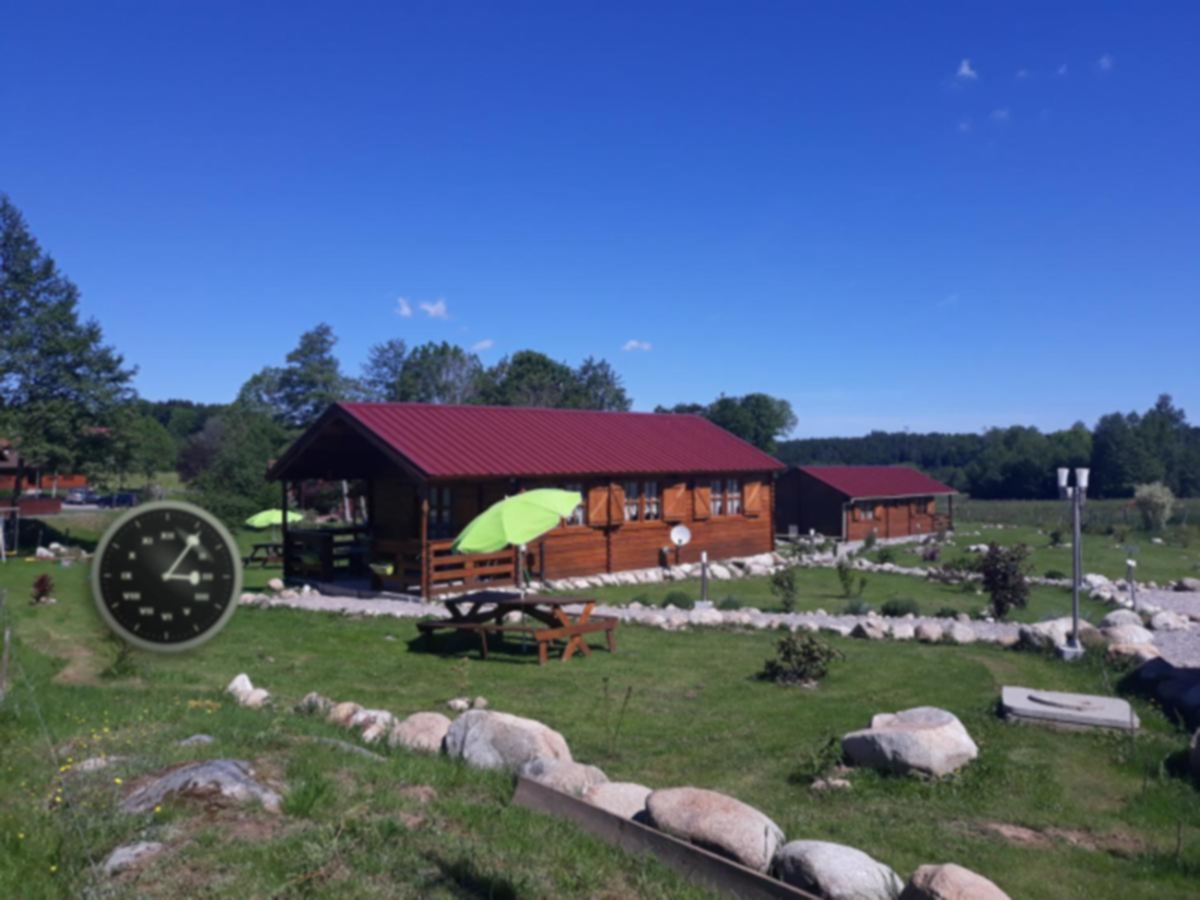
3:06
